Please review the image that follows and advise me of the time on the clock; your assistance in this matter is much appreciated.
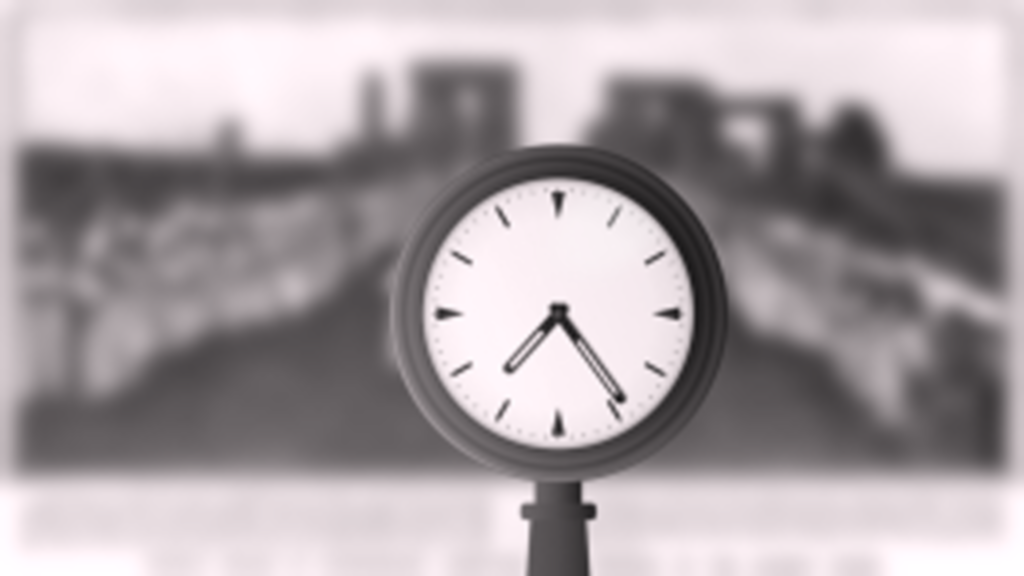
7:24
